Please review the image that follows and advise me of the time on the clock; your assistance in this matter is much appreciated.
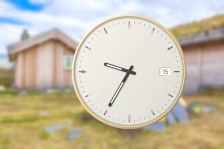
9:35
